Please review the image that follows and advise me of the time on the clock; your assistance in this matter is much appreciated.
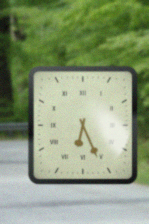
6:26
